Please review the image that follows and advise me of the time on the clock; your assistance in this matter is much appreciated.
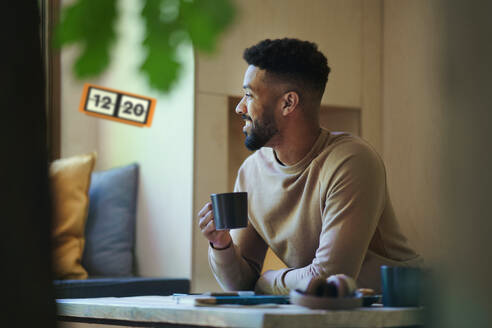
12:20
